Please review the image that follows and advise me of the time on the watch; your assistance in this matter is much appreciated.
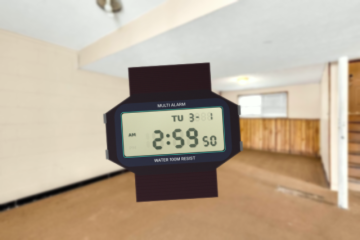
2:59:50
